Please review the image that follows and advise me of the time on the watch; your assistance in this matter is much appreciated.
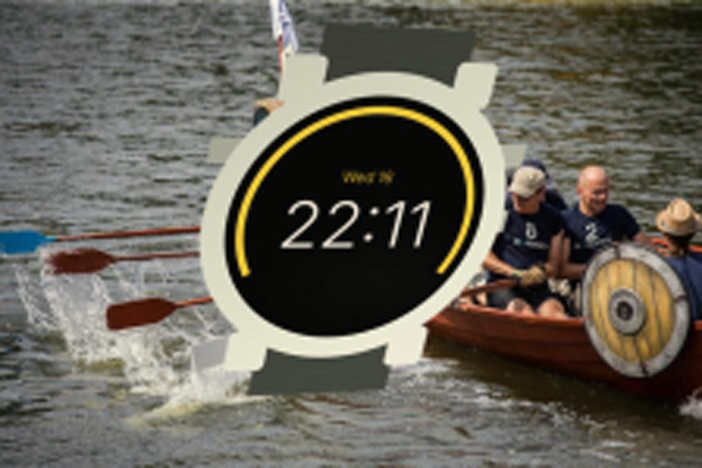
22:11
